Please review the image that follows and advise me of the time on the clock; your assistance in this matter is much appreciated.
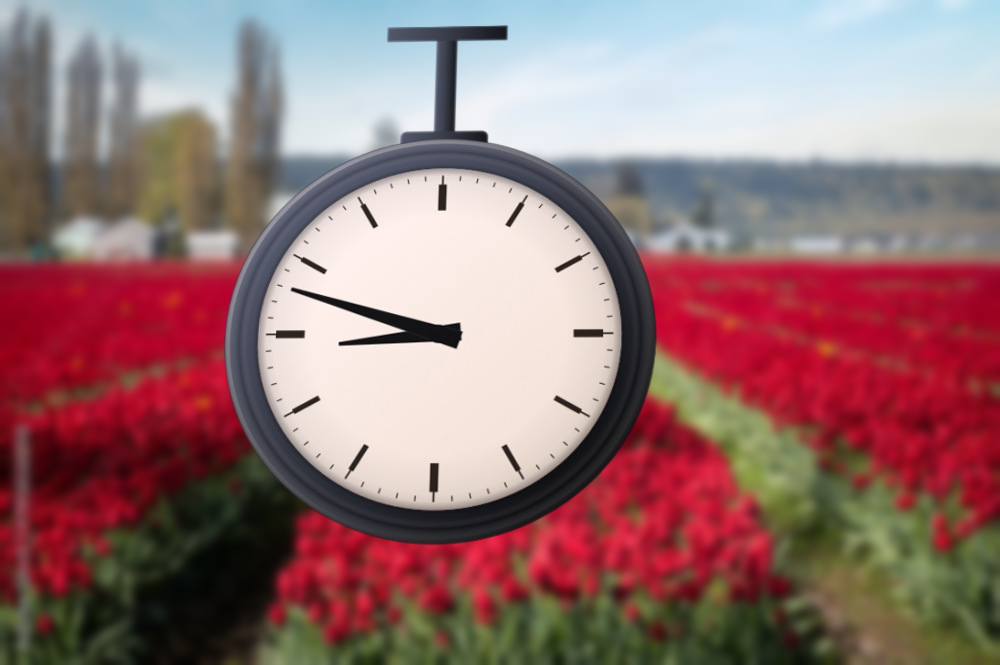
8:48
